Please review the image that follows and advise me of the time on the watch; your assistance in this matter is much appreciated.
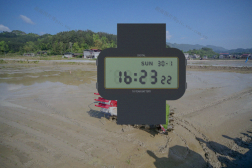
16:23:22
